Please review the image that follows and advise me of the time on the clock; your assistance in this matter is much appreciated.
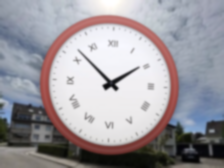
1:52
